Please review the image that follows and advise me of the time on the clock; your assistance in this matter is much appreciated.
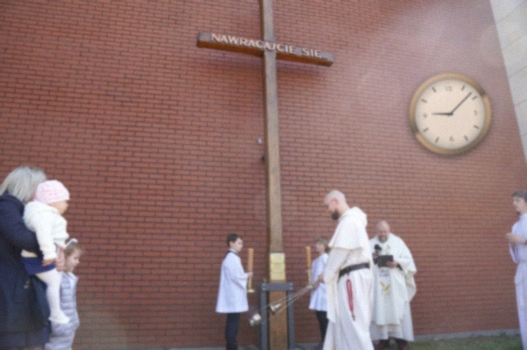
9:08
